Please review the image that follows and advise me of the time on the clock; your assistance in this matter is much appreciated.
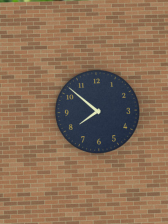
7:52
